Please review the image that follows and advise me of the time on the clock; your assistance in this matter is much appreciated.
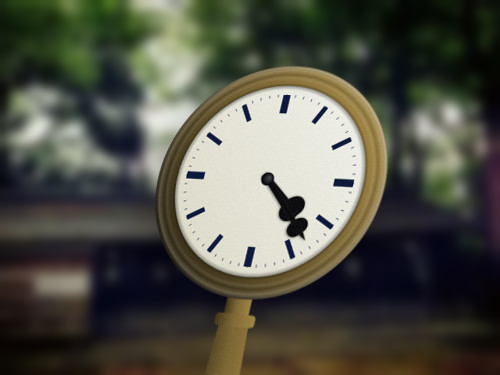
4:23
